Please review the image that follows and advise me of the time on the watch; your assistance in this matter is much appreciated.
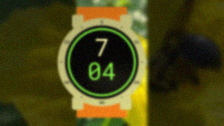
7:04
